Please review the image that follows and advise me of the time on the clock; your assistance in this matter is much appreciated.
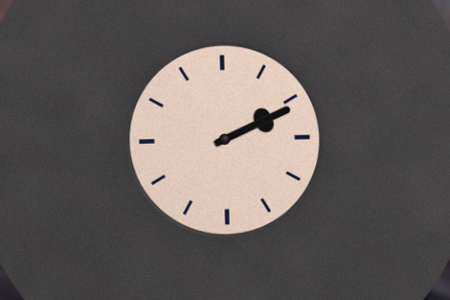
2:11
